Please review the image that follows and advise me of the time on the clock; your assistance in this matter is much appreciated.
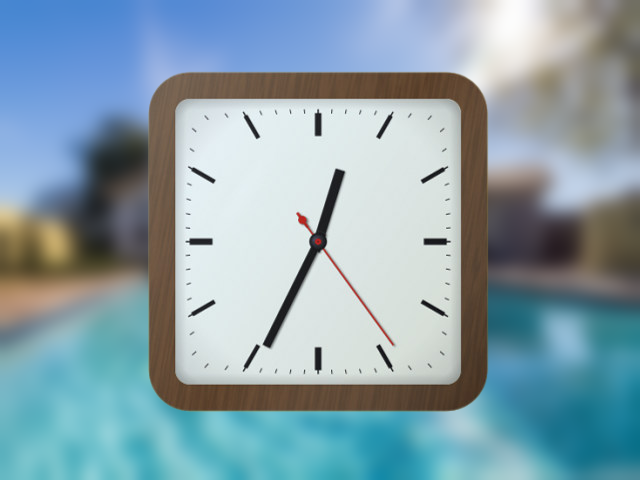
12:34:24
